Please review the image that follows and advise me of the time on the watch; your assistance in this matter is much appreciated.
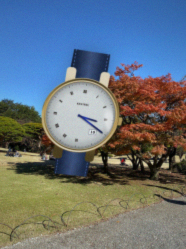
3:20
